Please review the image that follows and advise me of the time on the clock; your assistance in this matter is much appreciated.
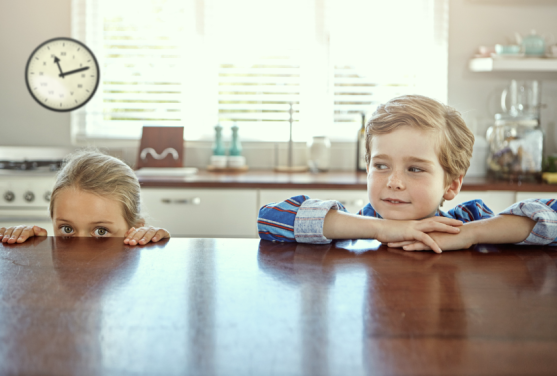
11:12
